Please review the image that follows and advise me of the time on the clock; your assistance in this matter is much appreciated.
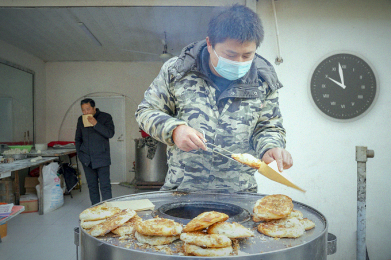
9:58
